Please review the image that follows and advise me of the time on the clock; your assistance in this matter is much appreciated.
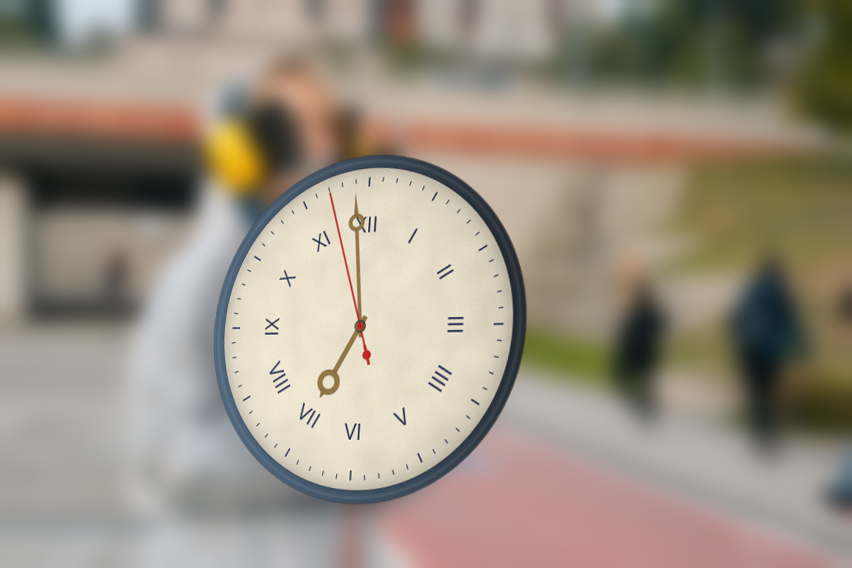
6:58:57
